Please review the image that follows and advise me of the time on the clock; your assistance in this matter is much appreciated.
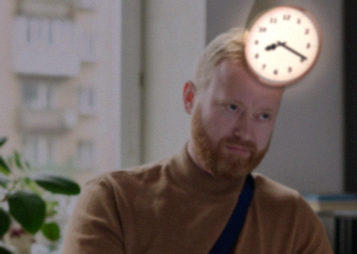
8:19
